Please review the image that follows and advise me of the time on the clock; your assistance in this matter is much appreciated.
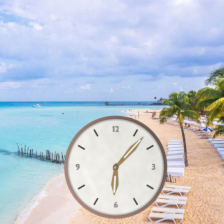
6:07
